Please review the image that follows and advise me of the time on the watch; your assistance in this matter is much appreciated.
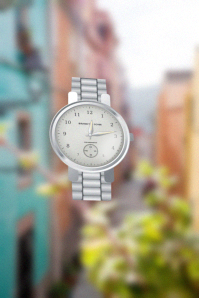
12:13
